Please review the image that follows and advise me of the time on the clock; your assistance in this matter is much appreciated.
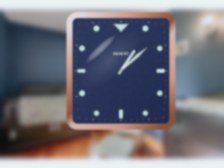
1:08
